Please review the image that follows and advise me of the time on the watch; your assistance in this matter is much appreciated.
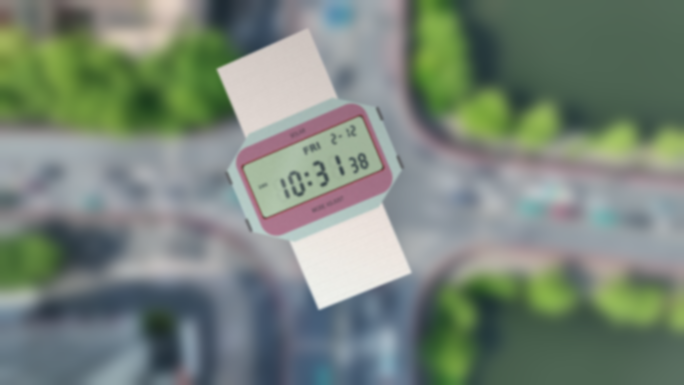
10:31:38
